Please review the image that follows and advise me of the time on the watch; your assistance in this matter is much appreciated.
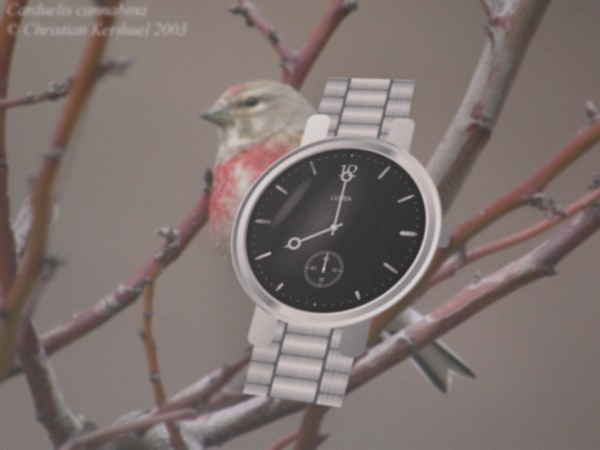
8:00
